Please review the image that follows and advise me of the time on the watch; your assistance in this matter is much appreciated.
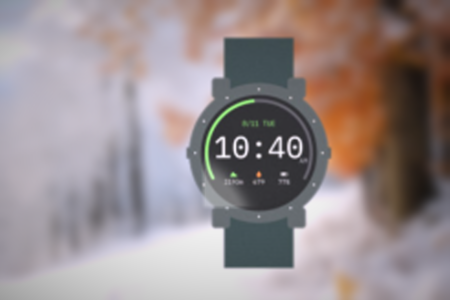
10:40
